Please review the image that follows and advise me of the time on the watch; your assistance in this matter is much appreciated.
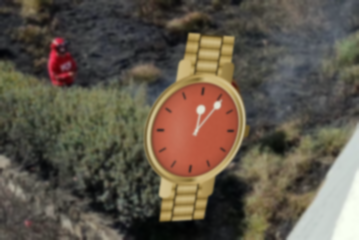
12:06
